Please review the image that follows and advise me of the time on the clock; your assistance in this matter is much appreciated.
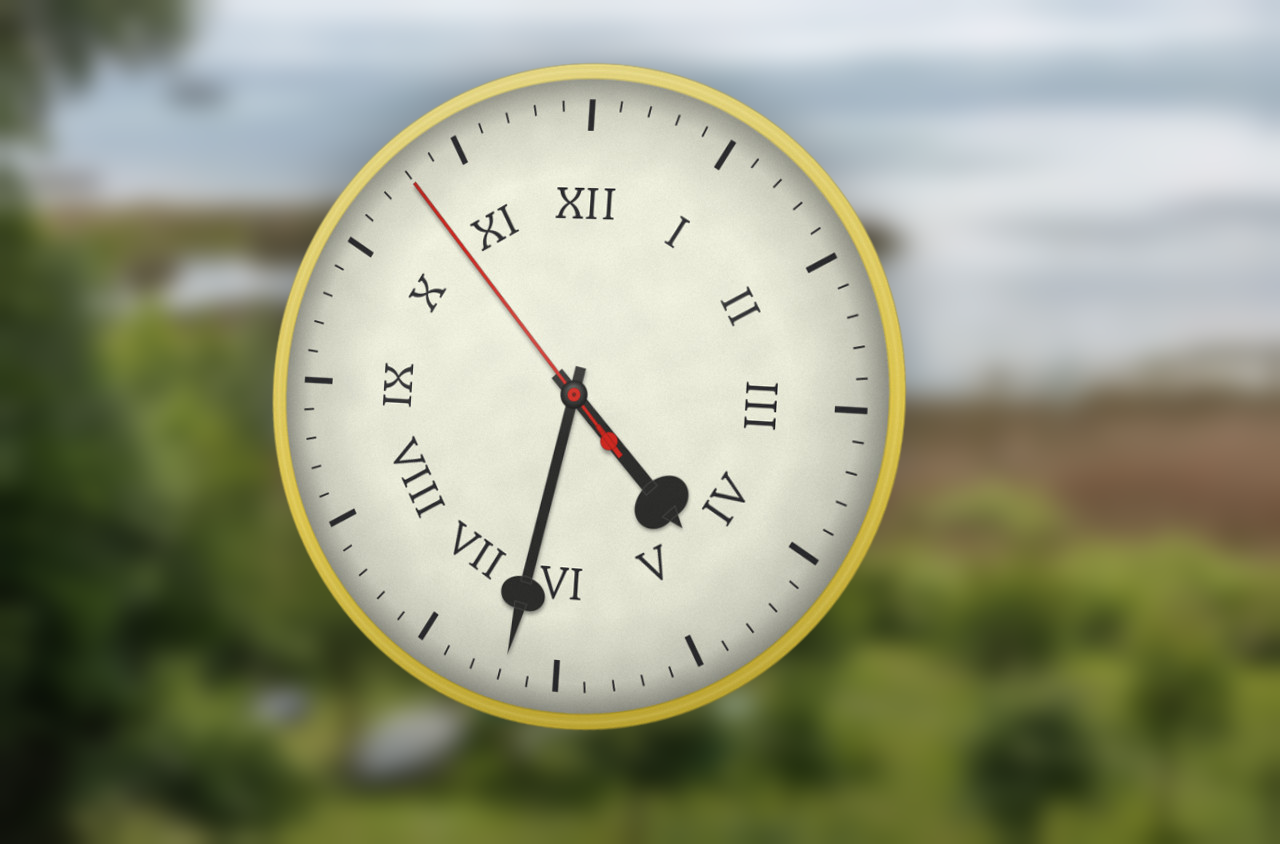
4:31:53
